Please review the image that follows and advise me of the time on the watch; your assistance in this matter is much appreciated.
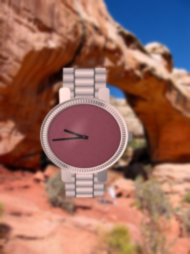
9:44
